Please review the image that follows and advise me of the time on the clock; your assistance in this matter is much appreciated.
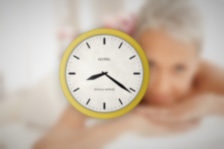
8:21
